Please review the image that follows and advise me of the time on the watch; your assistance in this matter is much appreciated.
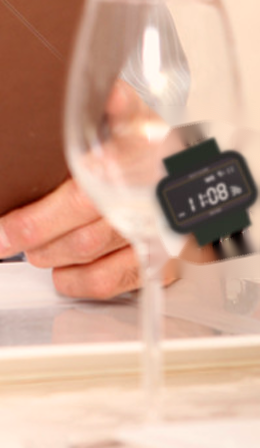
11:08
